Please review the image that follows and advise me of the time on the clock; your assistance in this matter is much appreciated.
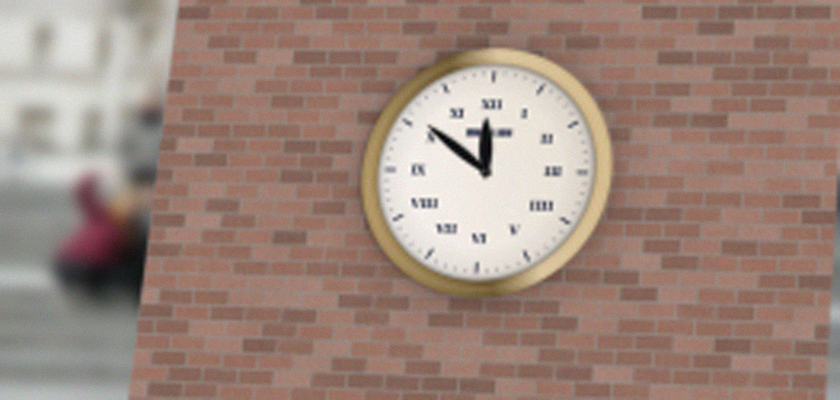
11:51
